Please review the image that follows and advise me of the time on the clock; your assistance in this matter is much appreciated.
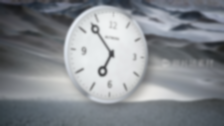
6:53
